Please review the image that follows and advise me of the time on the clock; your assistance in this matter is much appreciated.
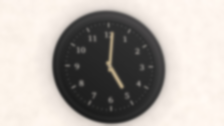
5:01
